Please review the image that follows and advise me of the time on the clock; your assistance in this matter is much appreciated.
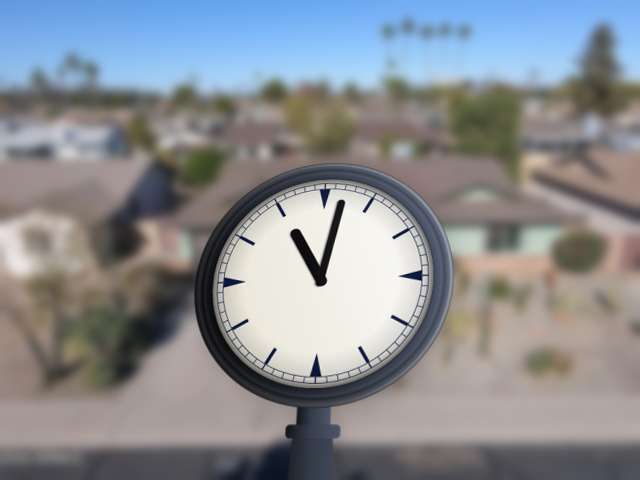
11:02
